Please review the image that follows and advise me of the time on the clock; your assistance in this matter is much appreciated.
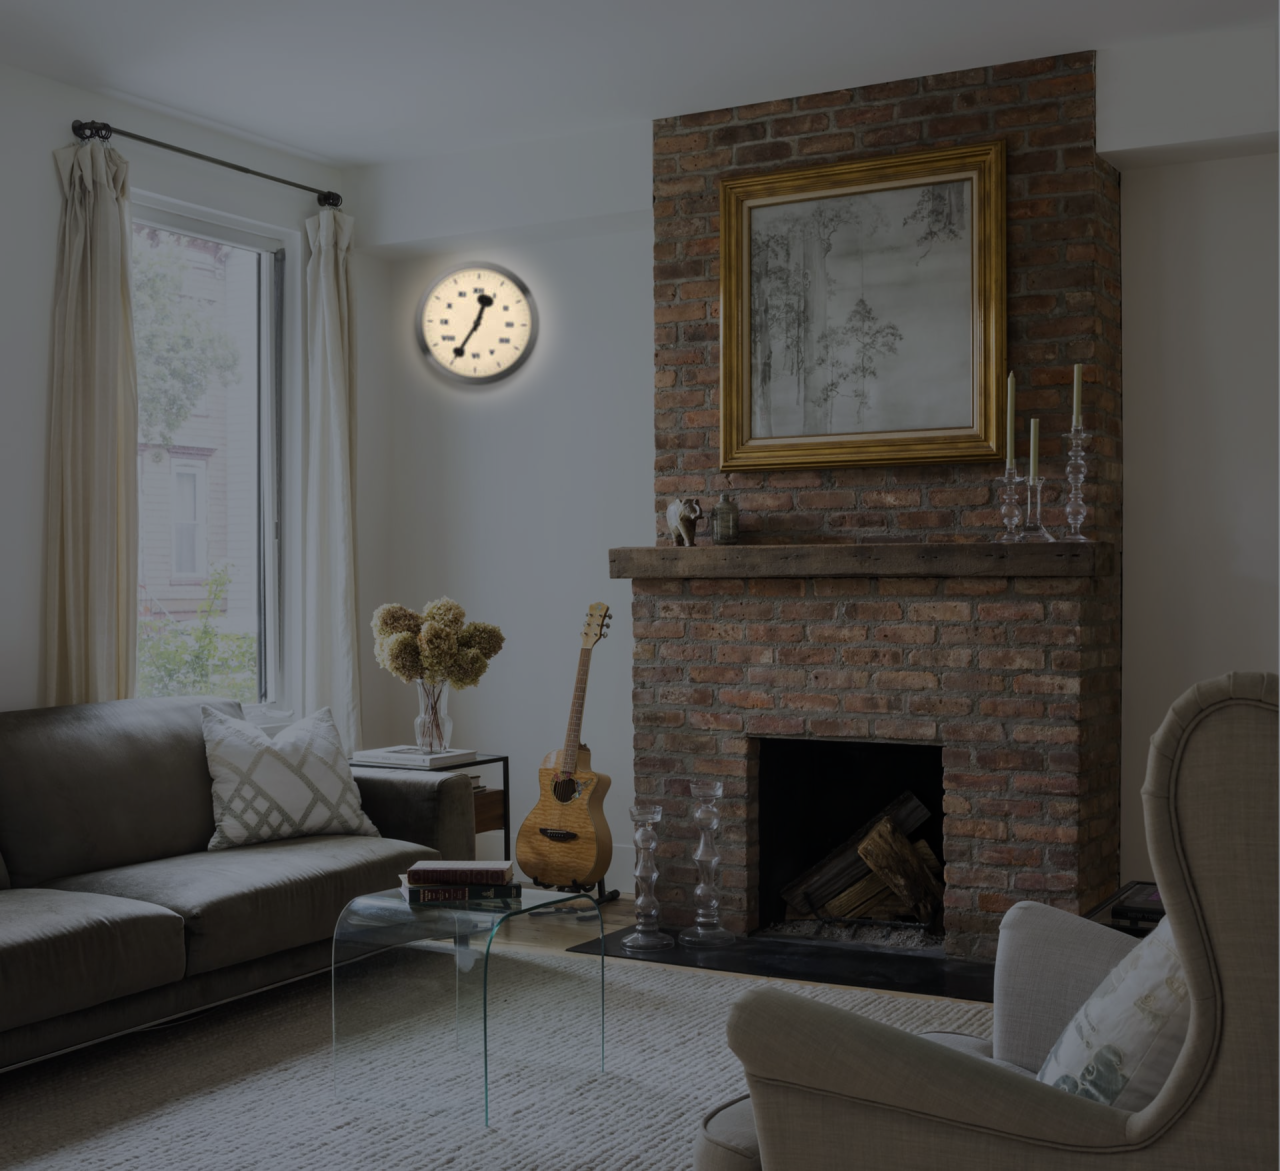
12:35
